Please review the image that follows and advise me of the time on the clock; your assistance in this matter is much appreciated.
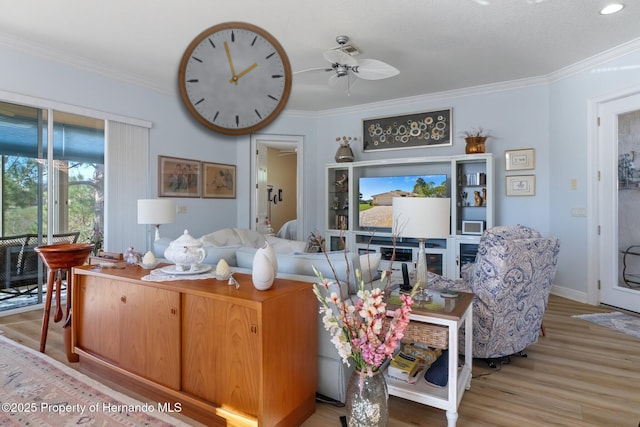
1:58
